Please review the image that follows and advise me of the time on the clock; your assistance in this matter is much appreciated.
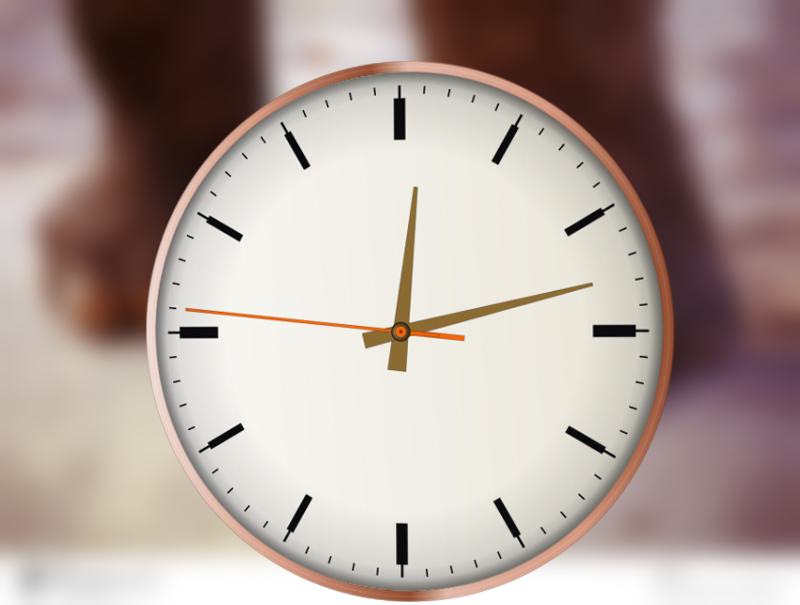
12:12:46
